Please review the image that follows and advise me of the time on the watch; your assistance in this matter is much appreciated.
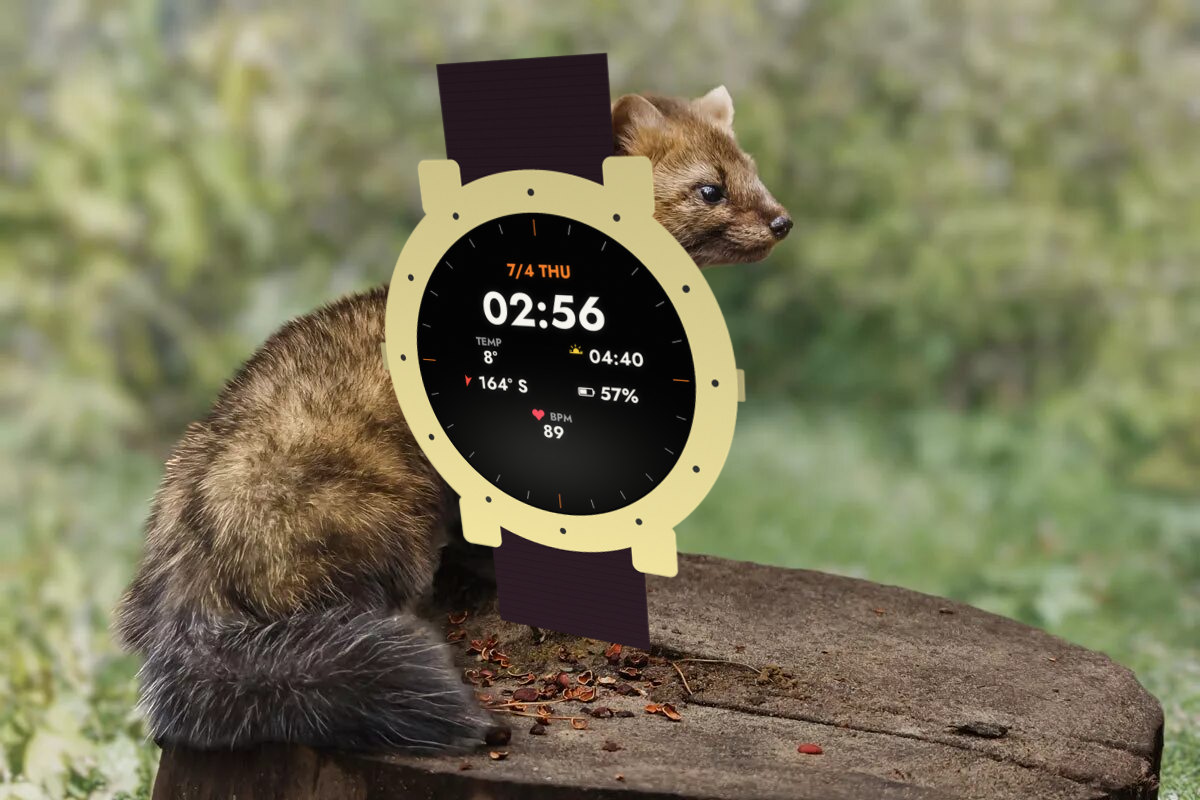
2:56
